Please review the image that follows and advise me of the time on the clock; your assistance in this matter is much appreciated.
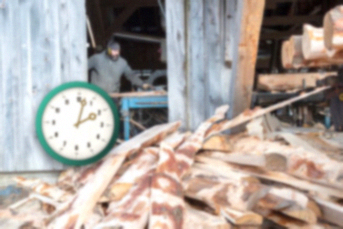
2:02
